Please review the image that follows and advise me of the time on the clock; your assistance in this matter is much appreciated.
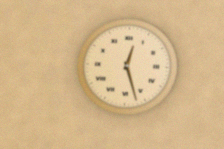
12:27
